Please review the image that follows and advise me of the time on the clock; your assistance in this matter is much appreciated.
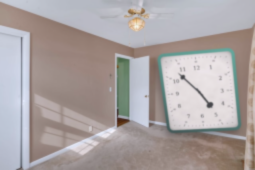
4:53
